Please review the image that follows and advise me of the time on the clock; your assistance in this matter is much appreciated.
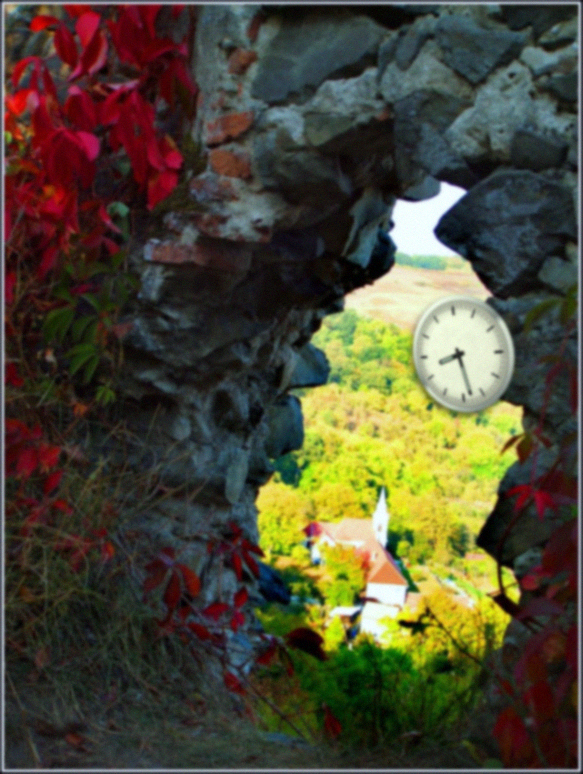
8:28
